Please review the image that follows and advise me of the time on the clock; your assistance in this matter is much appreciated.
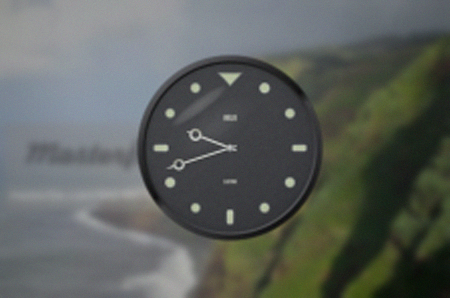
9:42
